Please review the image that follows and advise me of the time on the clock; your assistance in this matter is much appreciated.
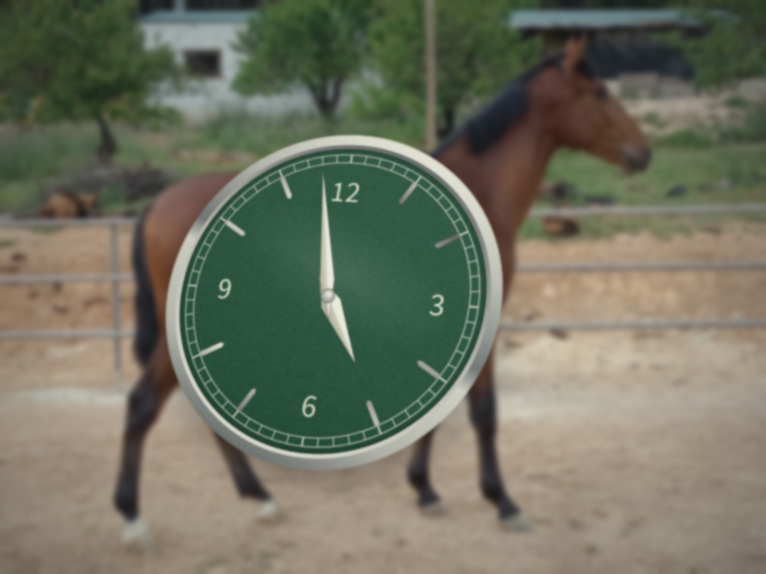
4:58
